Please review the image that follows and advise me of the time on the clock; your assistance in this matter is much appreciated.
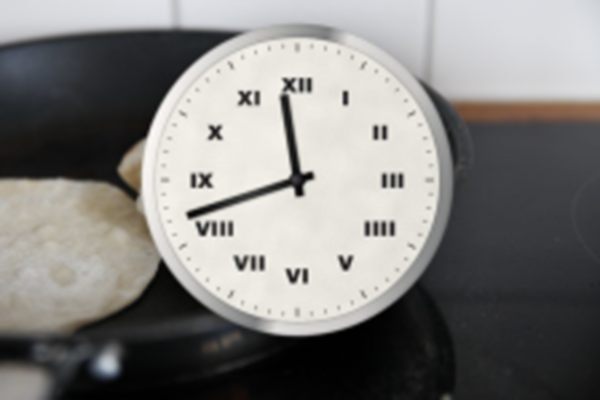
11:42
